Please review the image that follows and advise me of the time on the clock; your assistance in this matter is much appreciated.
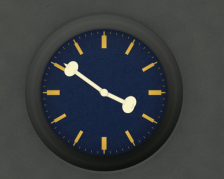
3:51
